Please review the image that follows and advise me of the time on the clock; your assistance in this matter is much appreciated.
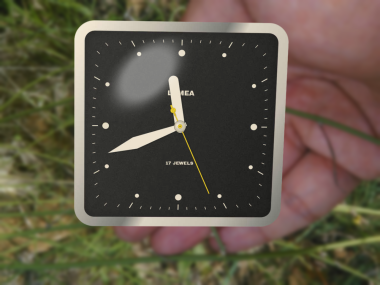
11:41:26
